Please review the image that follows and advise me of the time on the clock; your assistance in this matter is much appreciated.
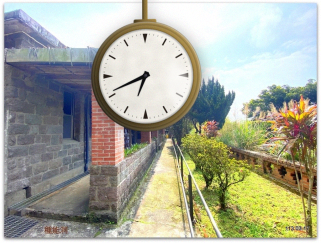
6:41
